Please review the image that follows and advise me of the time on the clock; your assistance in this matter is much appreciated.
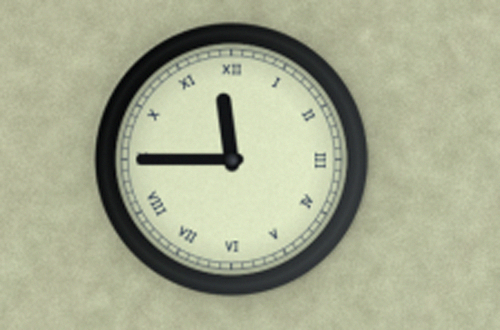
11:45
